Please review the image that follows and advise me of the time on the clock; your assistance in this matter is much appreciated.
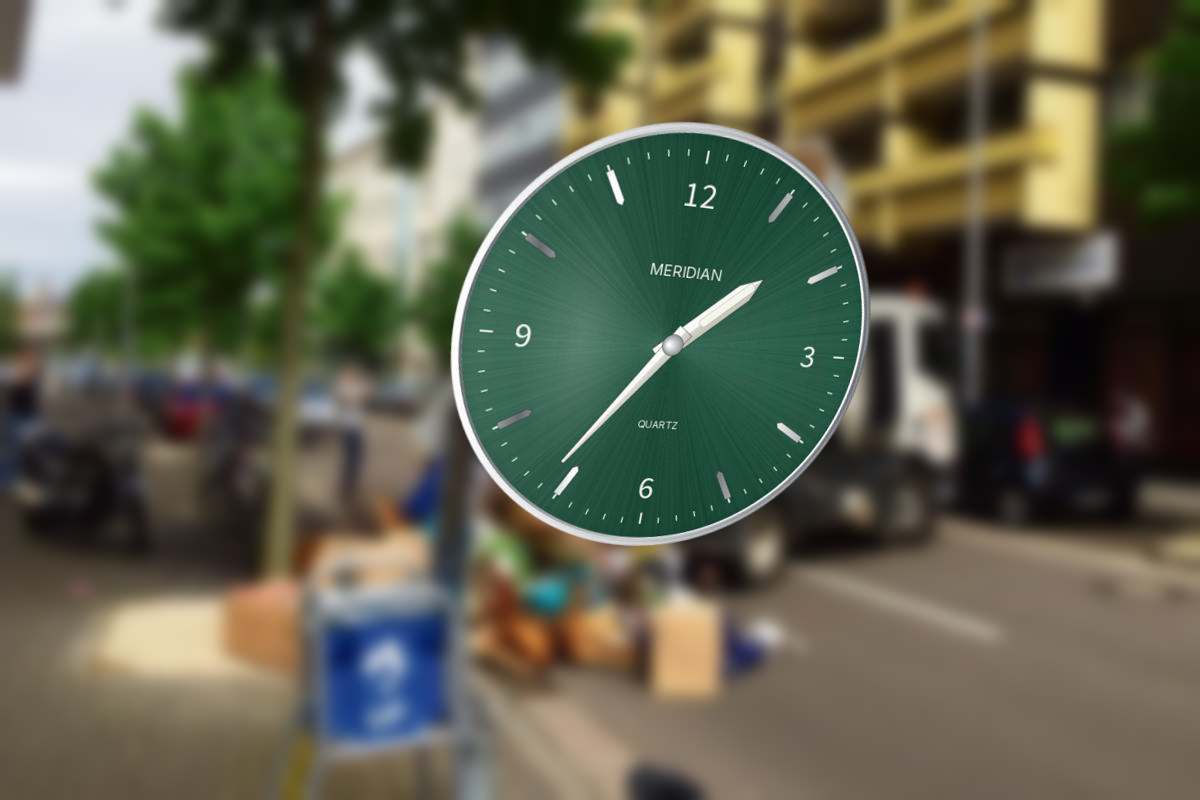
1:36
